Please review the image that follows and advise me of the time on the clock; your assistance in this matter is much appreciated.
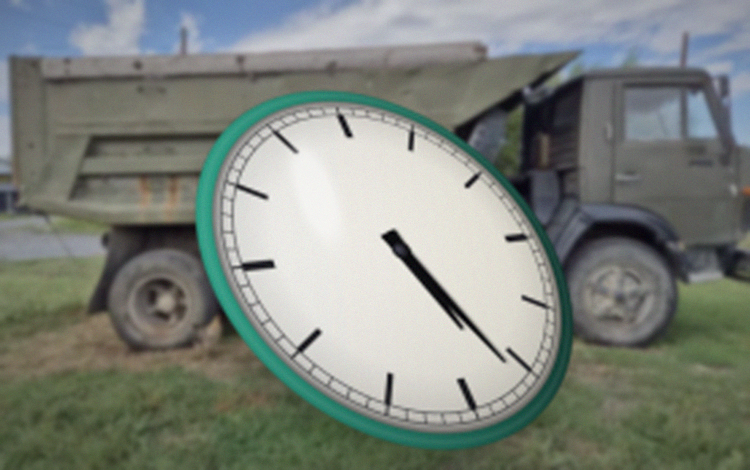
5:26
